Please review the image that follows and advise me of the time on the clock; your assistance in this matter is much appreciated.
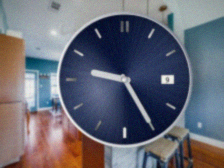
9:25
